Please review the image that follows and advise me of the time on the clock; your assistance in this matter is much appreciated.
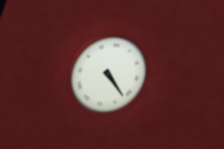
4:22
